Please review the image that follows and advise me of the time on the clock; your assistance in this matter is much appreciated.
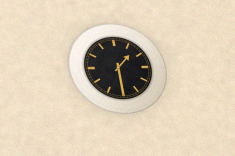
1:30
